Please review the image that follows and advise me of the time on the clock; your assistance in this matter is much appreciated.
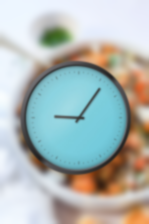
9:06
